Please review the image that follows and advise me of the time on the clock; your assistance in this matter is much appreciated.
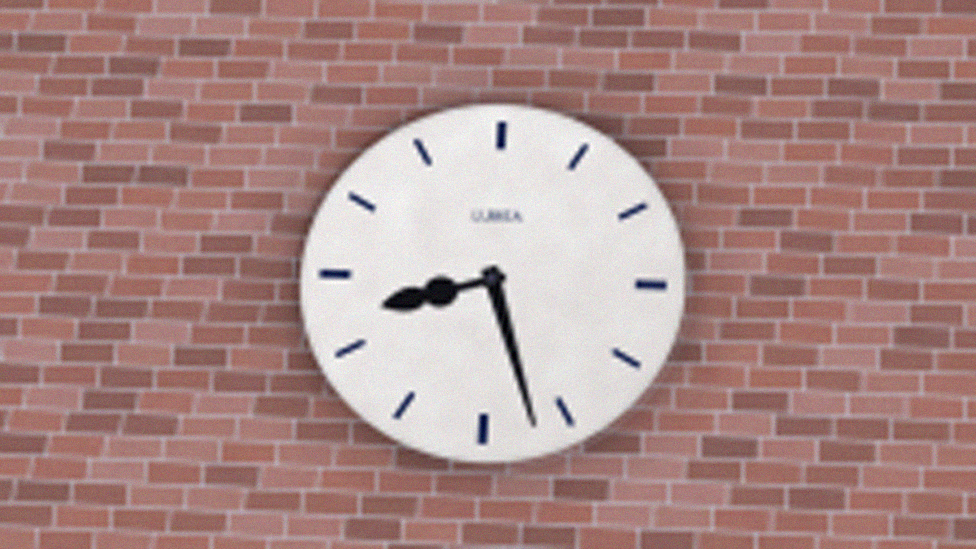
8:27
